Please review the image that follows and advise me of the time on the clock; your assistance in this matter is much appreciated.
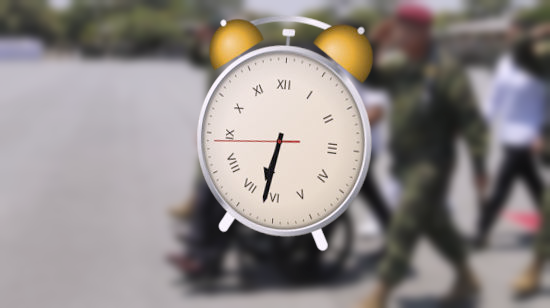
6:31:44
